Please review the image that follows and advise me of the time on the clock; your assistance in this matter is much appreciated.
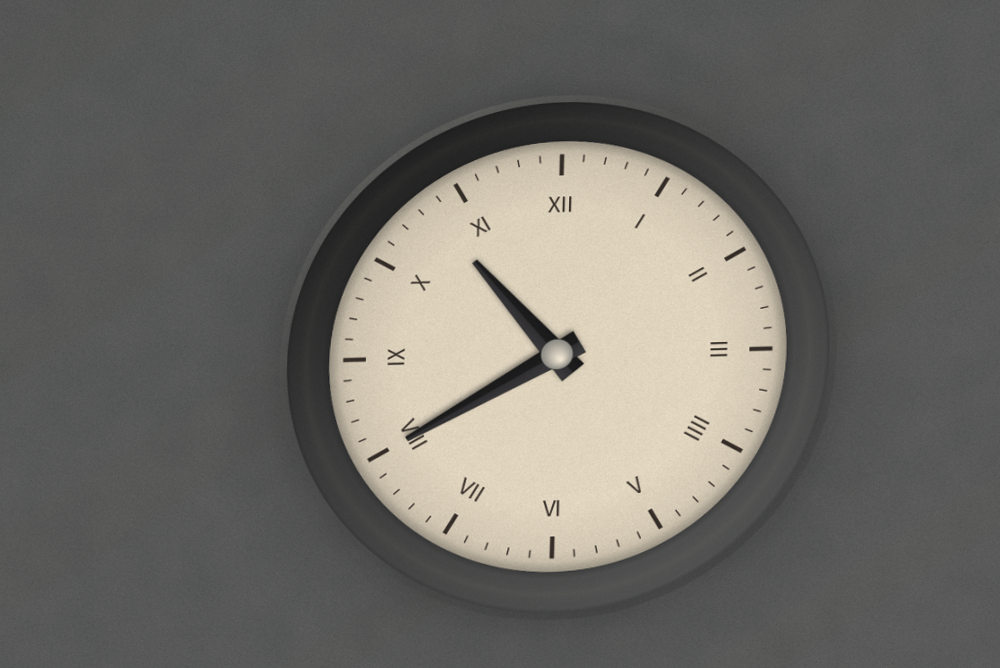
10:40
